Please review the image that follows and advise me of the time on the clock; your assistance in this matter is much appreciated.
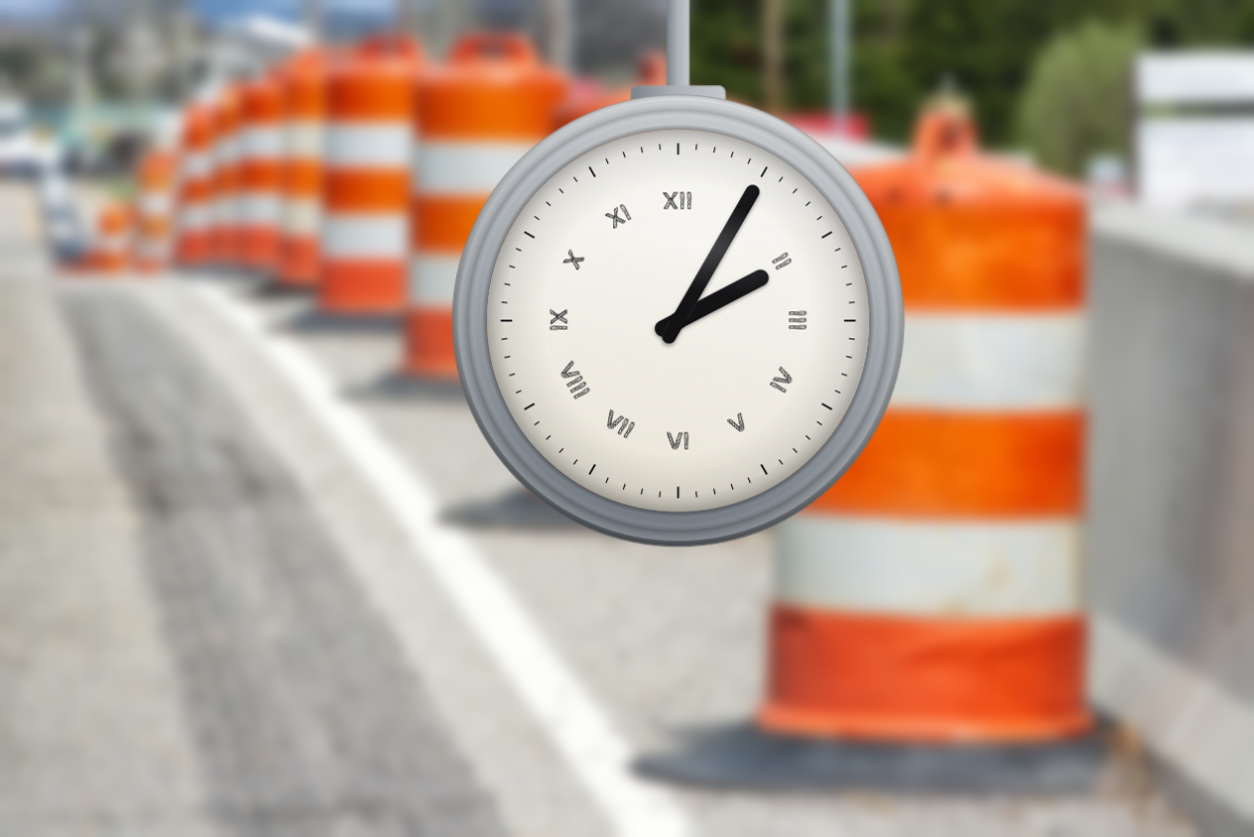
2:05
